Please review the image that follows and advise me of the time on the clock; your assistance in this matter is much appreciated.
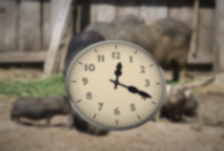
12:19
